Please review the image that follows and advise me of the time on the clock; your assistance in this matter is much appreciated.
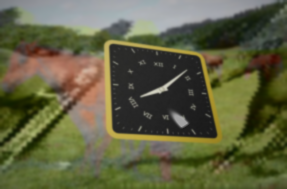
8:08
